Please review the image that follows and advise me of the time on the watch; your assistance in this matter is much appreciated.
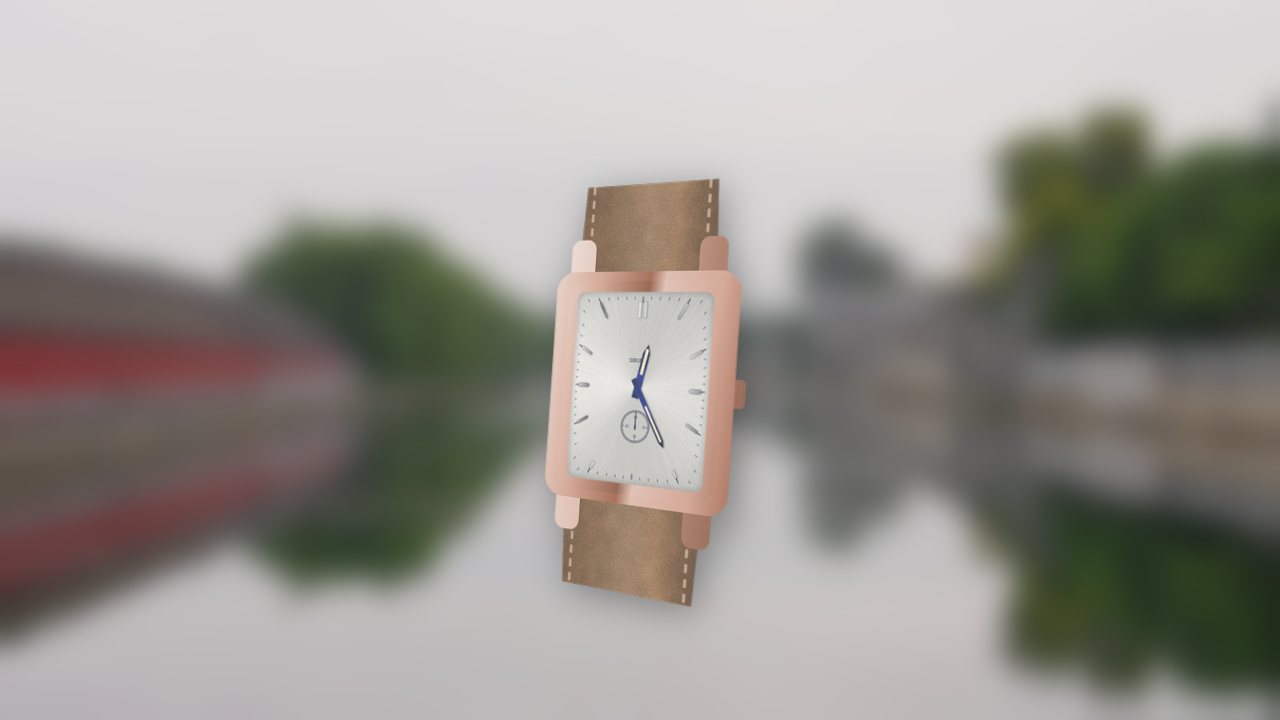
12:25
